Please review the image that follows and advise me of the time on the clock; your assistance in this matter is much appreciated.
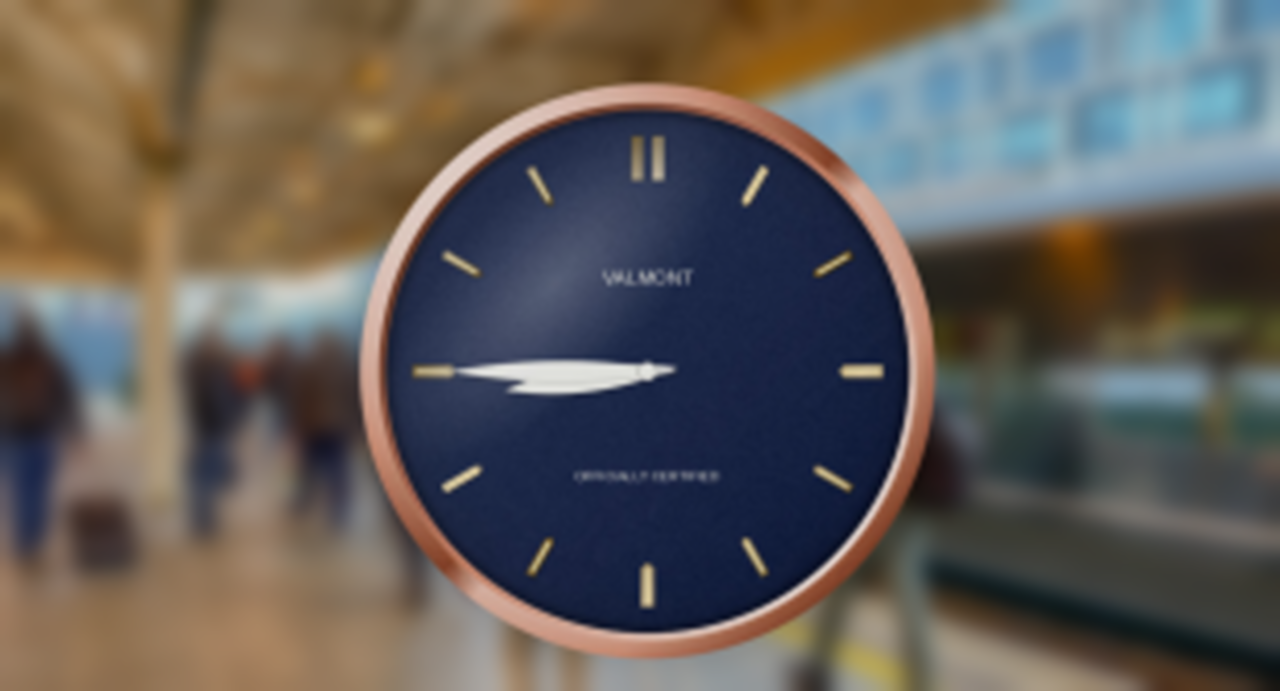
8:45
